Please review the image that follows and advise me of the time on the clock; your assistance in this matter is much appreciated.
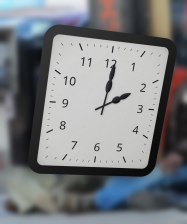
2:01
